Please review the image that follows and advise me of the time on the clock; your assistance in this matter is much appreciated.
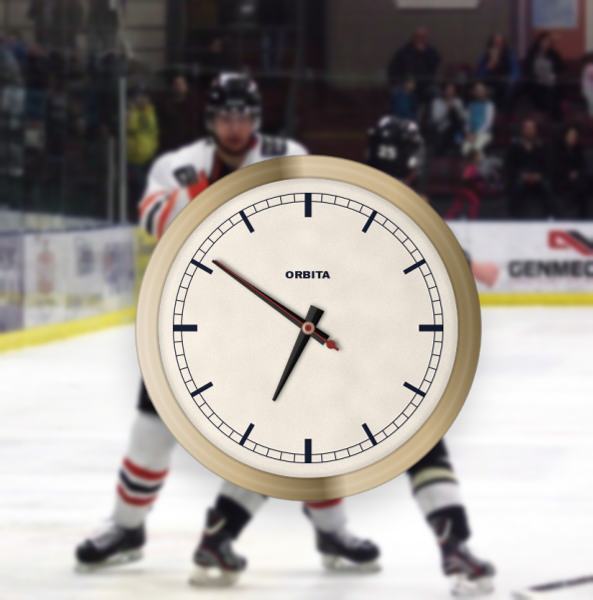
6:50:51
